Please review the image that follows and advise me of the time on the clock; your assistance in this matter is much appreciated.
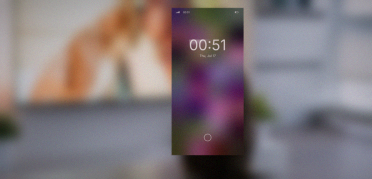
0:51
